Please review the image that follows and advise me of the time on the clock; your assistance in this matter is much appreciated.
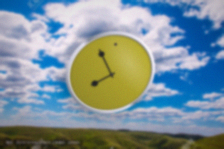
7:55
